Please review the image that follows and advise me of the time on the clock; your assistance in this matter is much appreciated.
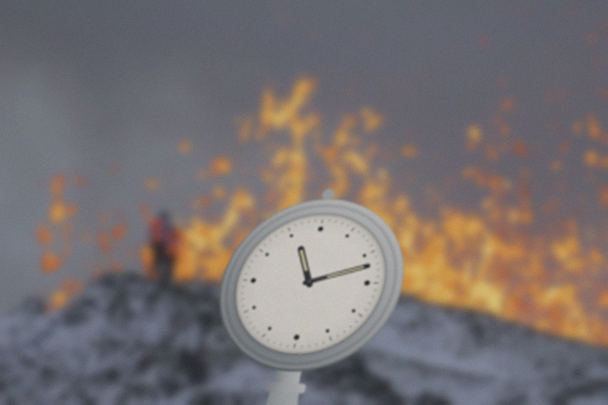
11:12
